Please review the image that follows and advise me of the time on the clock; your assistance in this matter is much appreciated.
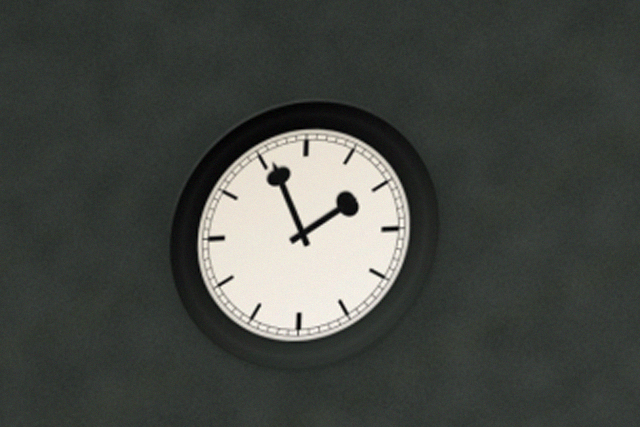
1:56
